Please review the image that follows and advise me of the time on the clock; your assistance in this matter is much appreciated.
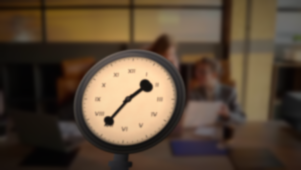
1:36
